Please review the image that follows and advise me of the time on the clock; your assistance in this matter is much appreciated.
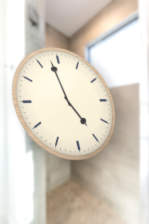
4:58
